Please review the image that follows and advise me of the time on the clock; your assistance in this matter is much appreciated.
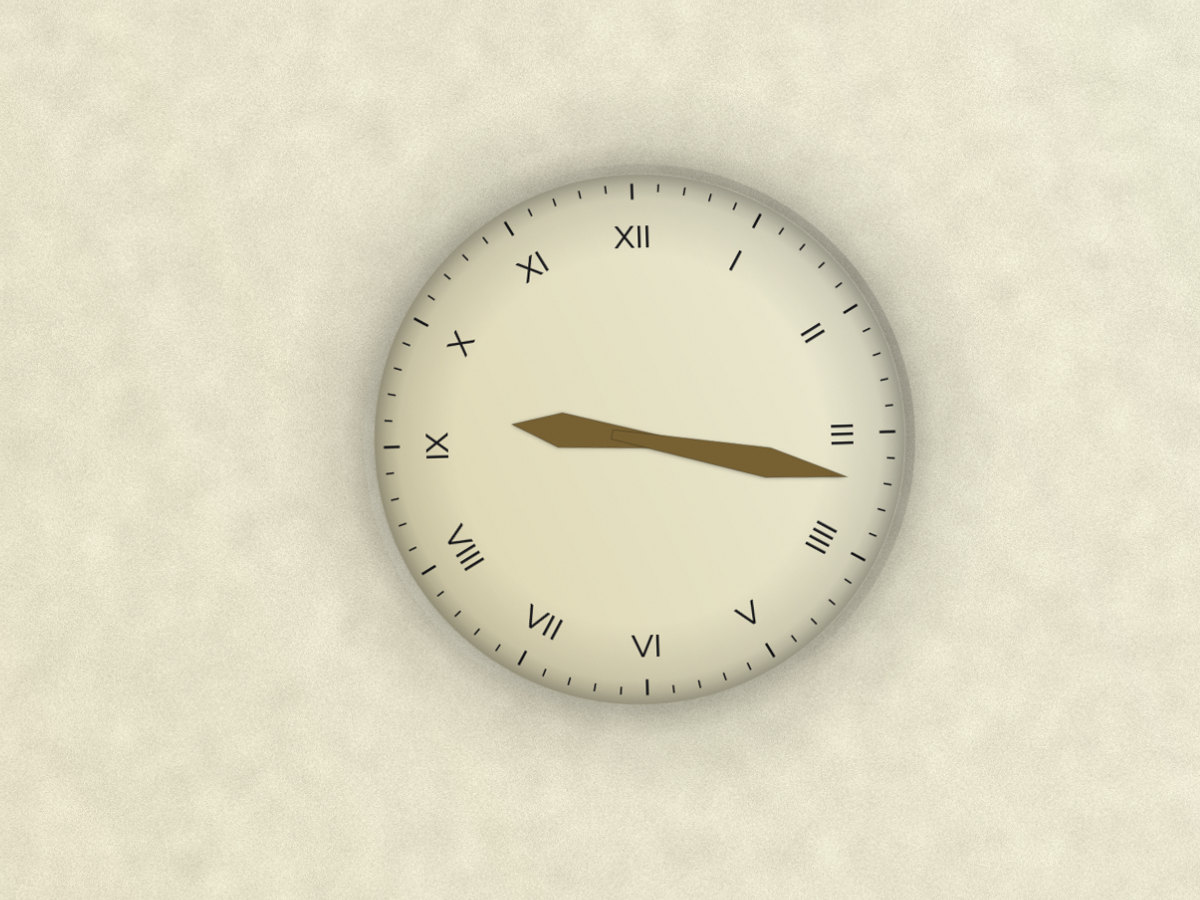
9:17
